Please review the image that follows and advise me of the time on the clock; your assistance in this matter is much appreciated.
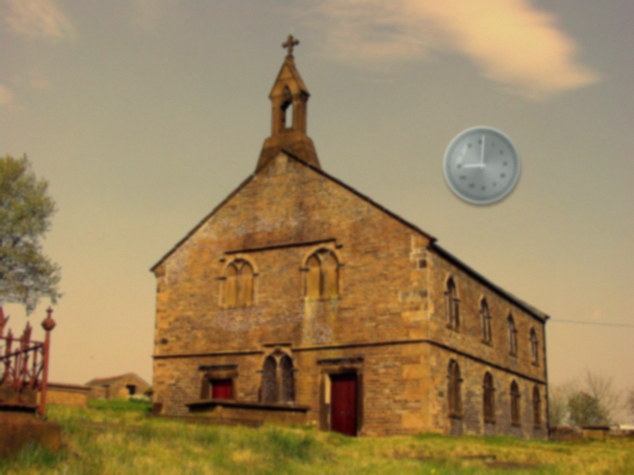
9:01
